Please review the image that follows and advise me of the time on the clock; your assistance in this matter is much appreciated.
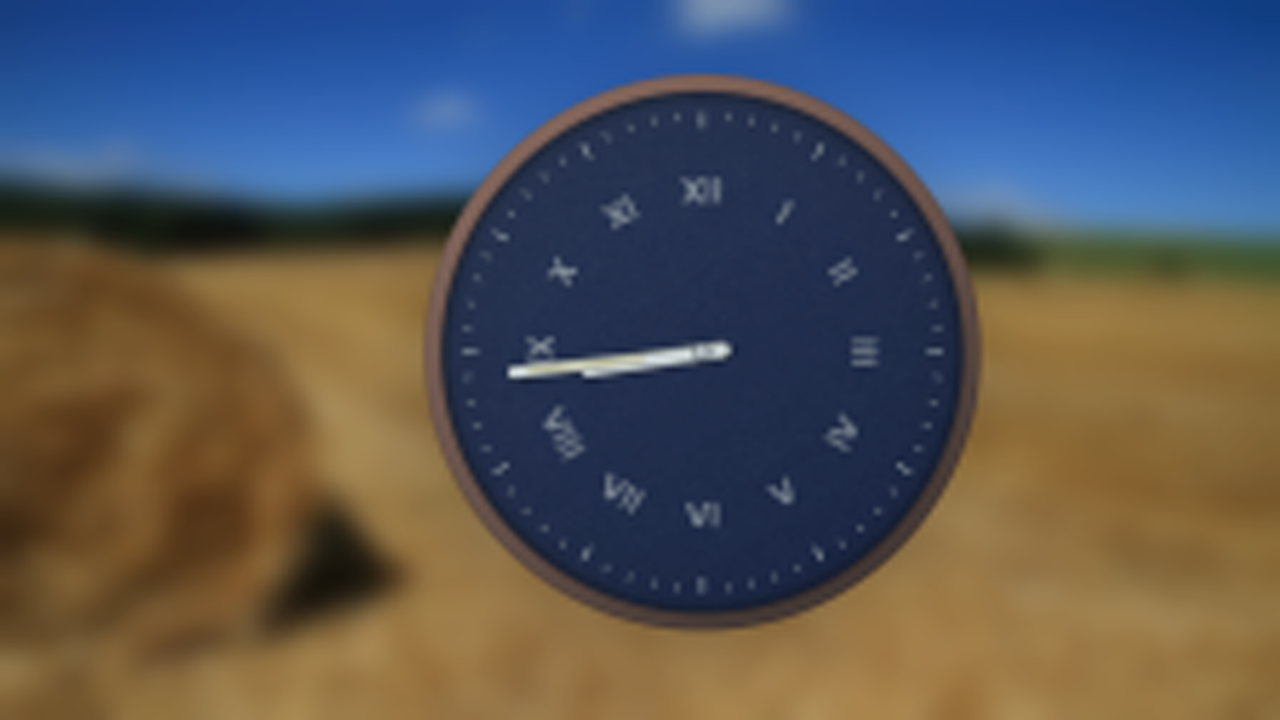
8:44
